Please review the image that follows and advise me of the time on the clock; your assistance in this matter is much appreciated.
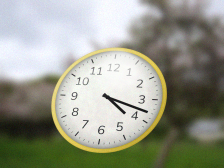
4:18
